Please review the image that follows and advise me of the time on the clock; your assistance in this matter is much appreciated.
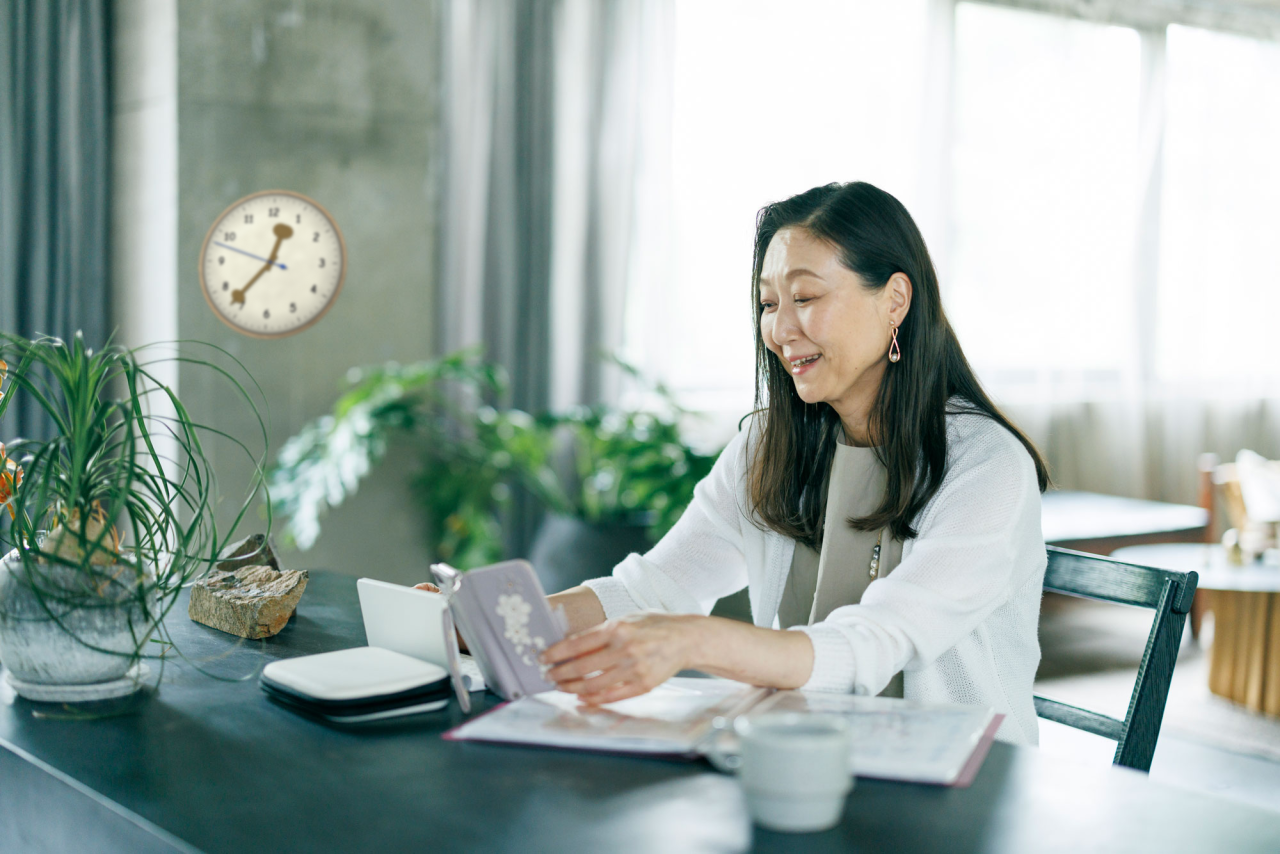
12:36:48
